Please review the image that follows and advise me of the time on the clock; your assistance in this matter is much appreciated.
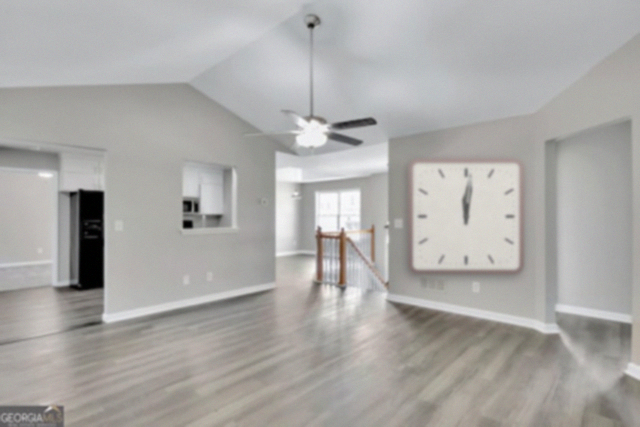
12:01
